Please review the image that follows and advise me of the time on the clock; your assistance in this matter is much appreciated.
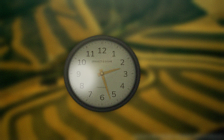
2:27
